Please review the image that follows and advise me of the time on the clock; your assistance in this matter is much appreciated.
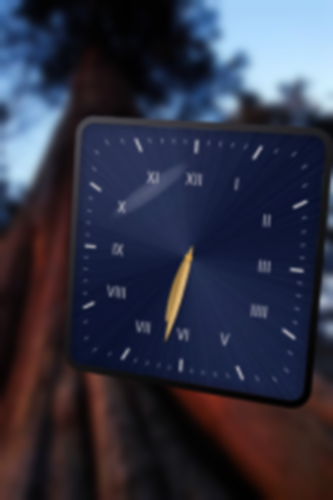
6:32
